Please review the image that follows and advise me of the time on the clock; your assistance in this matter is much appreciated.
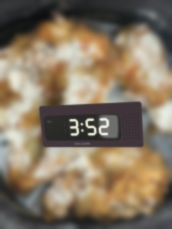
3:52
